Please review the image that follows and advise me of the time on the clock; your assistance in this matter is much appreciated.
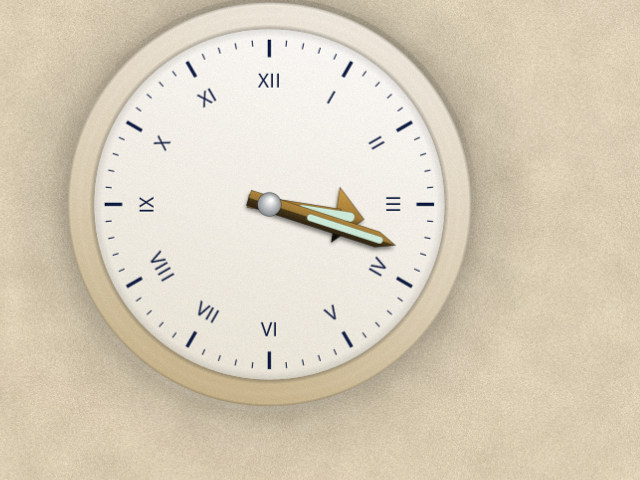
3:18
